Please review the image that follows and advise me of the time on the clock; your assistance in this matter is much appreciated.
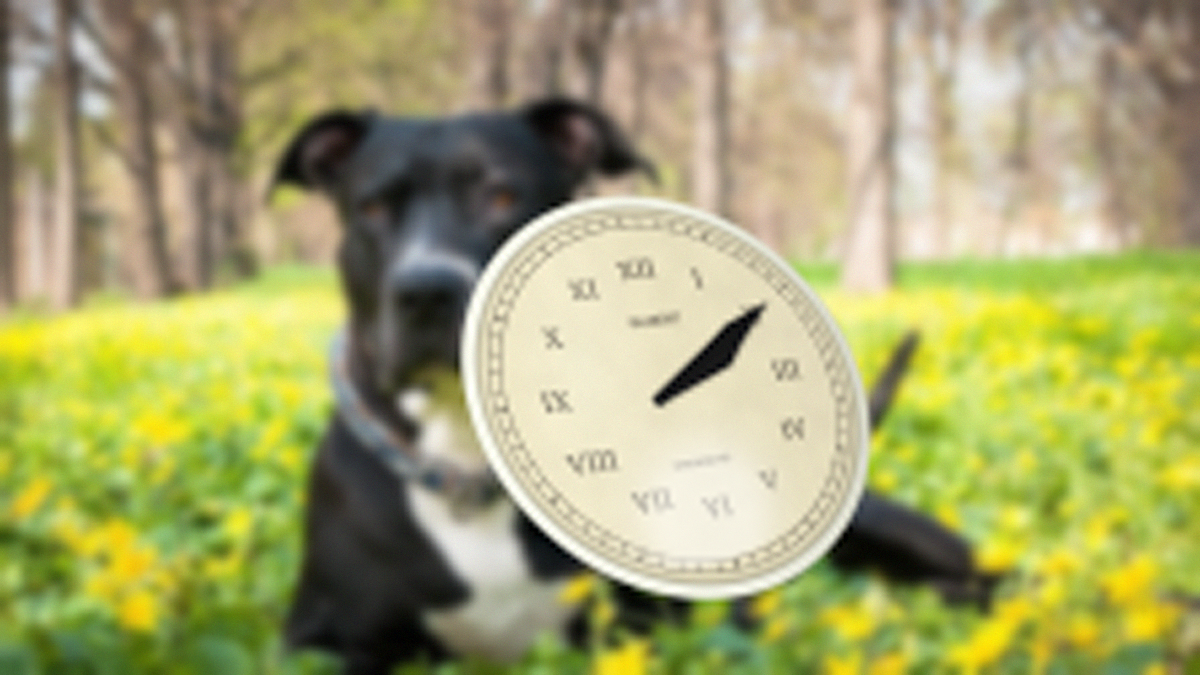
2:10
